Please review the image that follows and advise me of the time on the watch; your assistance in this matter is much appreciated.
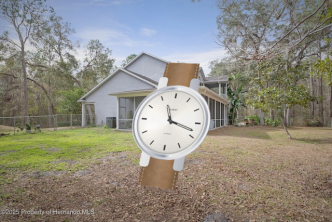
11:18
